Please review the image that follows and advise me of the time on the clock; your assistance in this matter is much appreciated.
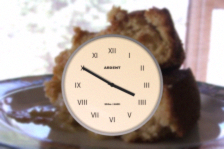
3:50
